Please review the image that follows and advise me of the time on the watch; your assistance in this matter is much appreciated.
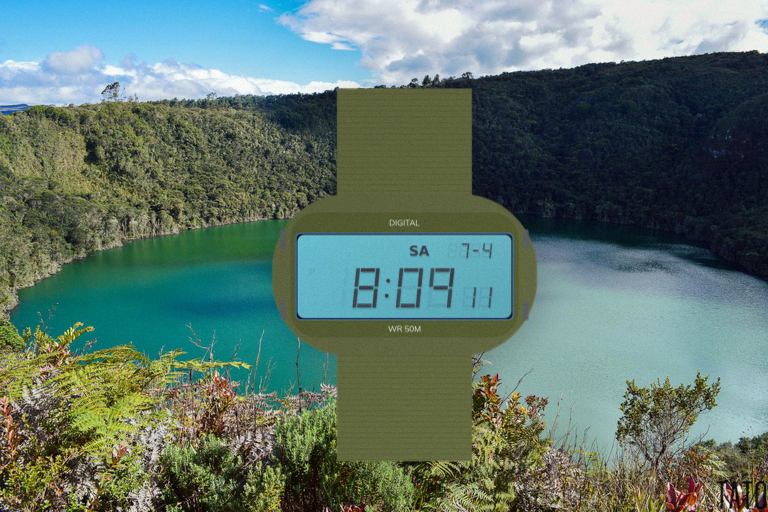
8:09:11
